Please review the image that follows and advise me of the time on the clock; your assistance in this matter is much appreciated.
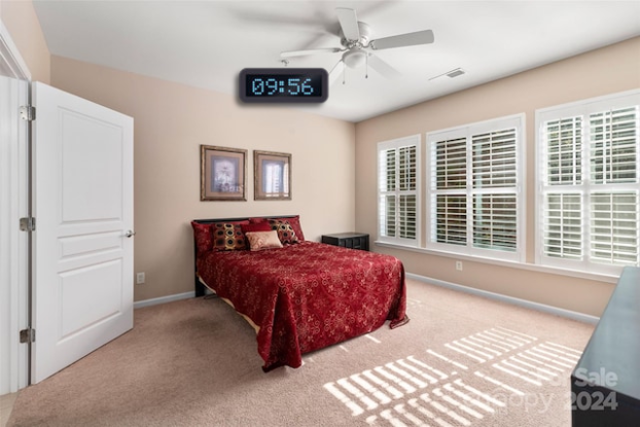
9:56
